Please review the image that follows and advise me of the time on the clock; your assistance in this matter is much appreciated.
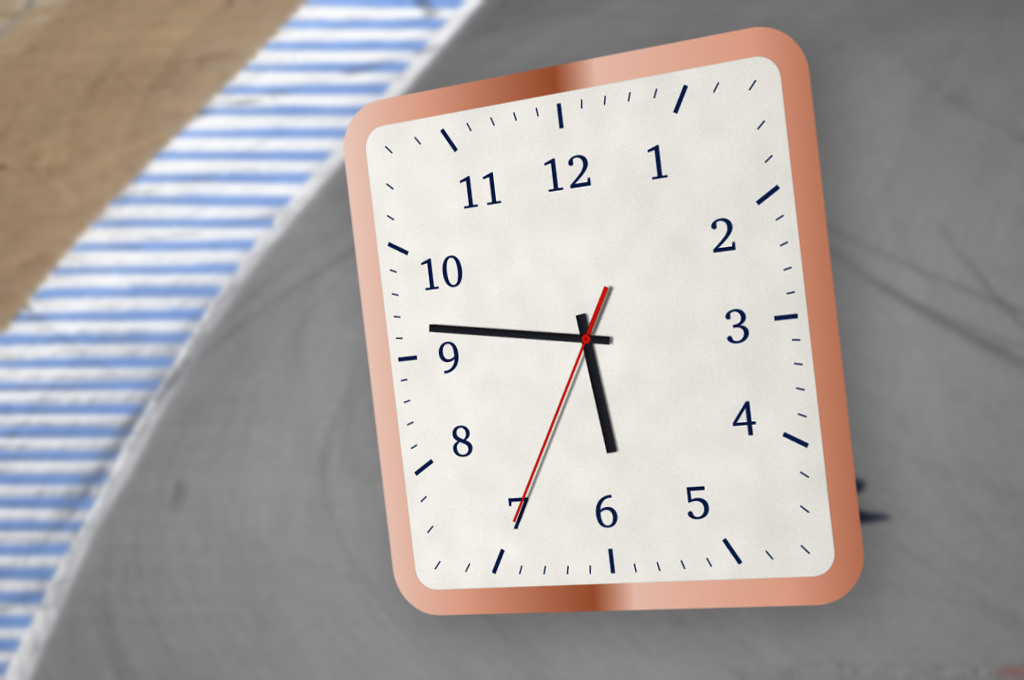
5:46:35
